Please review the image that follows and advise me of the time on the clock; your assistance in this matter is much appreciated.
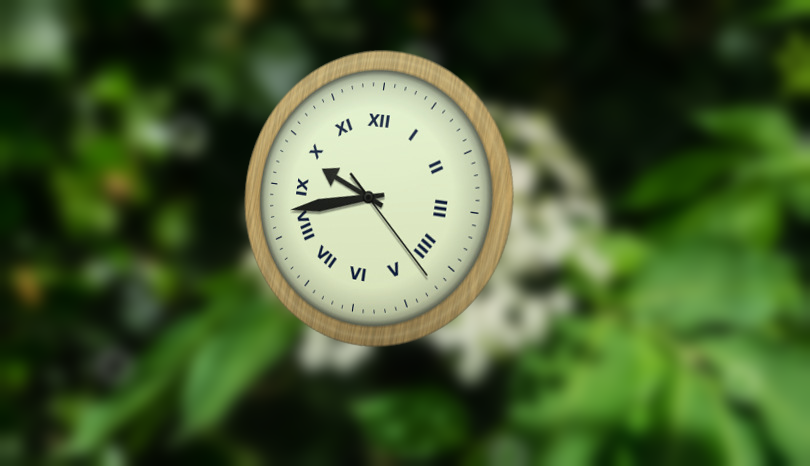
9:42:22
